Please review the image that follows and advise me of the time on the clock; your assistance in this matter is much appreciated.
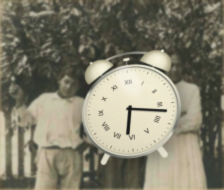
6:17
